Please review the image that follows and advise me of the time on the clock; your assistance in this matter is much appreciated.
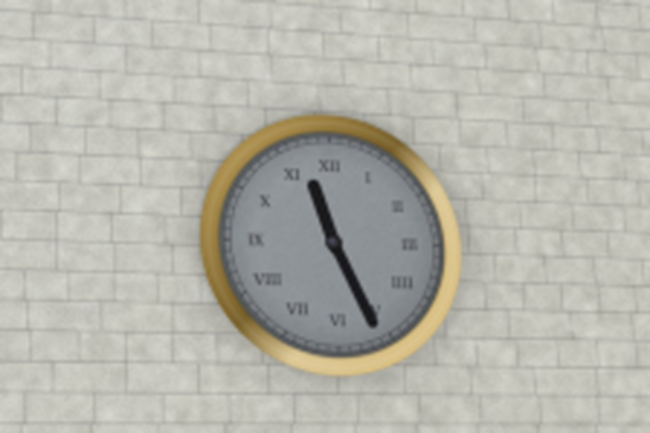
11:26
